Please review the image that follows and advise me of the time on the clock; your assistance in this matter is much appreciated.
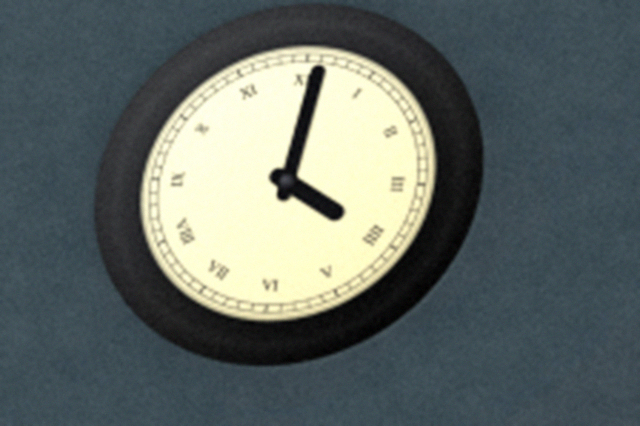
4:01
